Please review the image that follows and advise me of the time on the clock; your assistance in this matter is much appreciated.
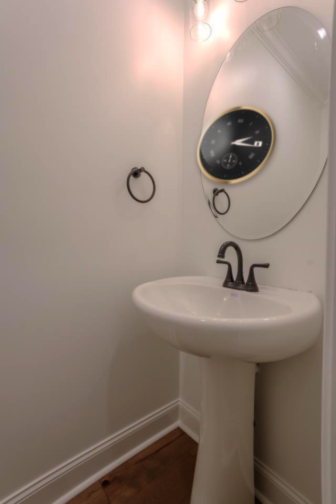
2:16
